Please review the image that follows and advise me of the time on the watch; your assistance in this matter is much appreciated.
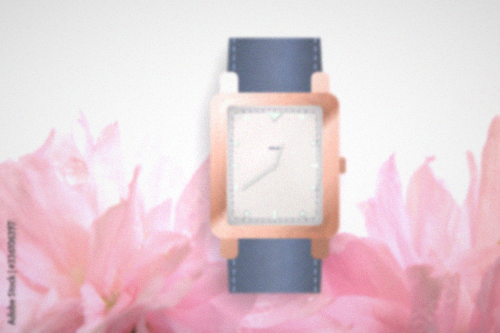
12:39
